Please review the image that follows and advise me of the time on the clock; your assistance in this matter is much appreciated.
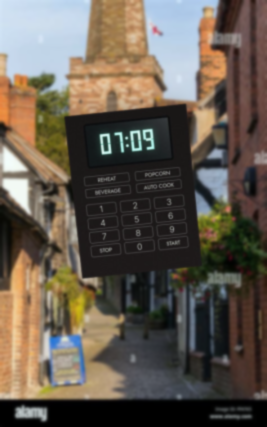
7:09
